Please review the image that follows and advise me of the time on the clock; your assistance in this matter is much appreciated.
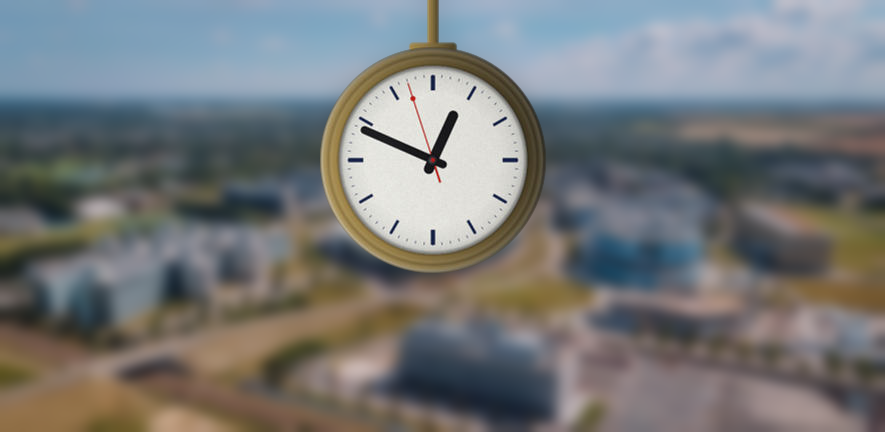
12:48:57
